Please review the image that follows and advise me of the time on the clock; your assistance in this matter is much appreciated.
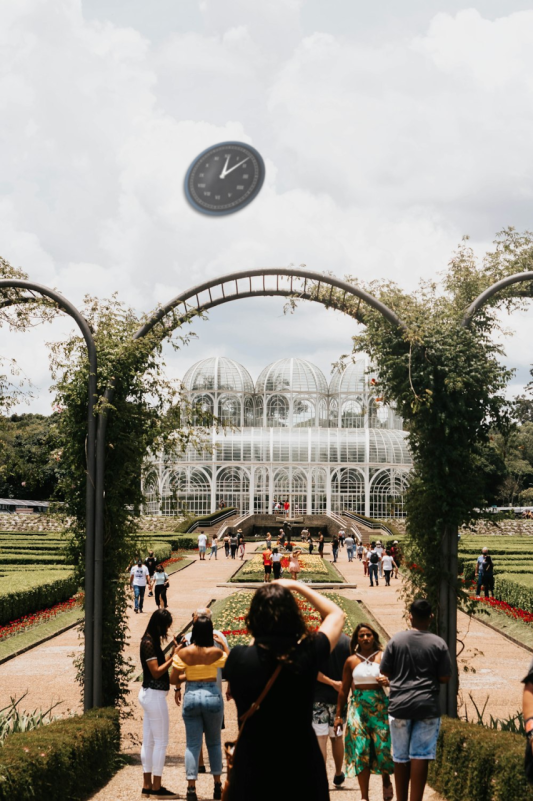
12:08
